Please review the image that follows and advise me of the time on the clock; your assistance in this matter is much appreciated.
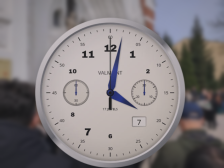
4:02
